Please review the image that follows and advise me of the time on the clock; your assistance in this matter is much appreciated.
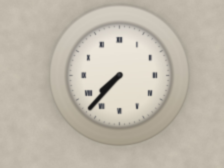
7:37
